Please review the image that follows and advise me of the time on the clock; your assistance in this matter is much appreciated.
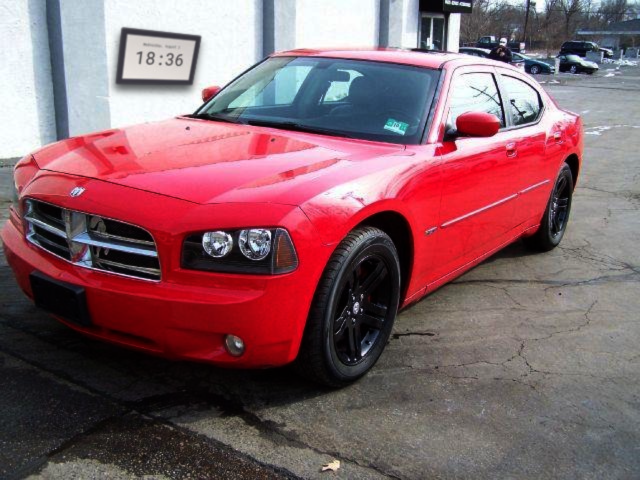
18:36
